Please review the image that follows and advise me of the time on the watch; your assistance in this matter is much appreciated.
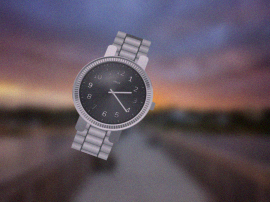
2:21
